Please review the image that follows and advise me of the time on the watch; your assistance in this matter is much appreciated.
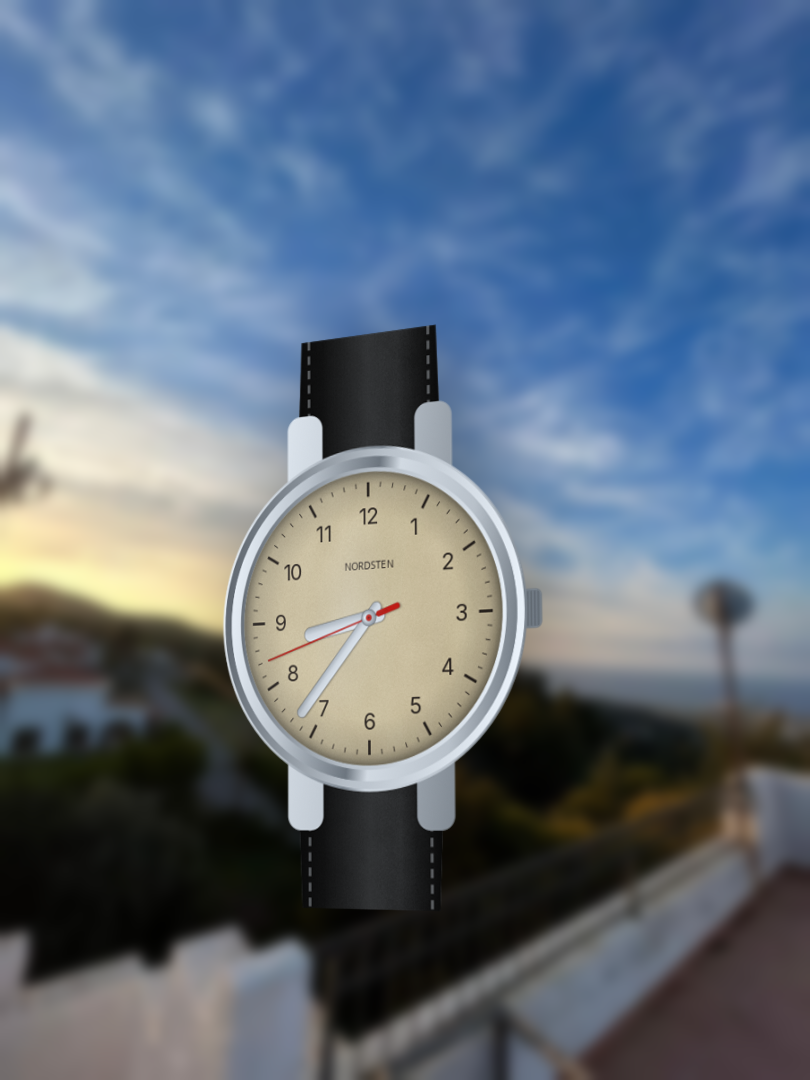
8:36:42
